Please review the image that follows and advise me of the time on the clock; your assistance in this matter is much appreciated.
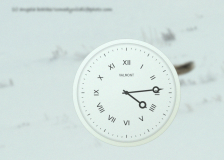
4:14
